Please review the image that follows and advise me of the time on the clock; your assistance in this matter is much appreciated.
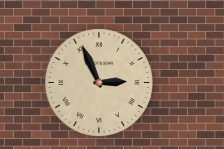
2:56
